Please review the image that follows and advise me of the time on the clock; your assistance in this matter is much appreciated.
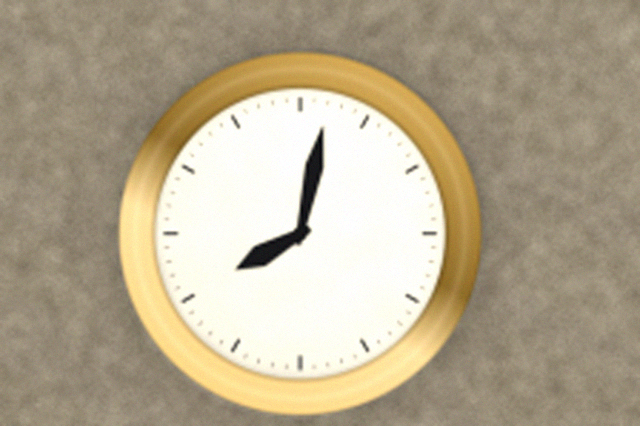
8:02
